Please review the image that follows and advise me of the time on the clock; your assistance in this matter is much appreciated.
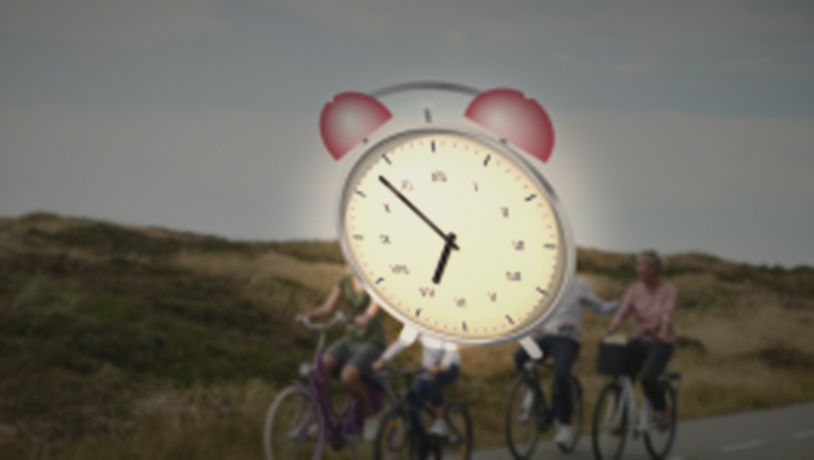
6:53
